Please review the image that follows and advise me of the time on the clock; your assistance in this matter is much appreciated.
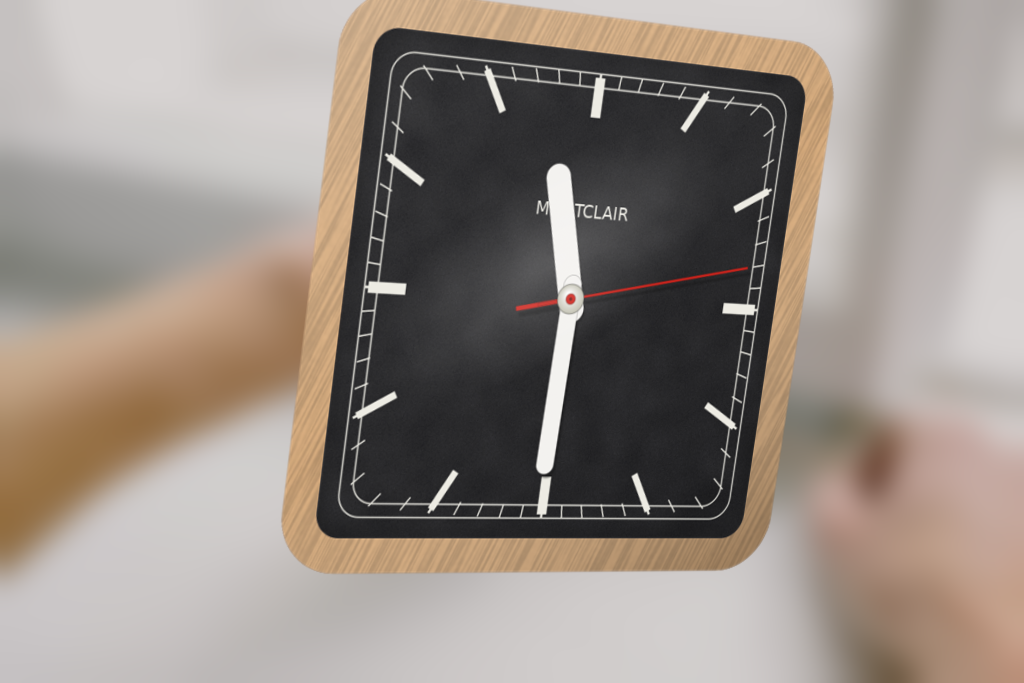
11:30:13
